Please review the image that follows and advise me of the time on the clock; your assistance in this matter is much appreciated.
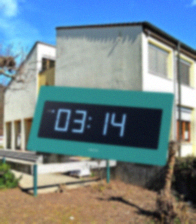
3:14
